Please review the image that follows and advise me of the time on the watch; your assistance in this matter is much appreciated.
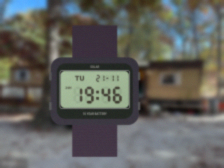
19:46
